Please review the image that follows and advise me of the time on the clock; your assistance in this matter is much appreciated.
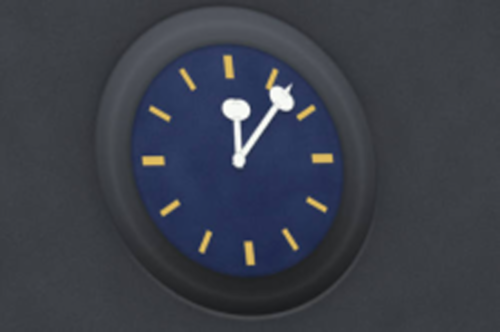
12:07
